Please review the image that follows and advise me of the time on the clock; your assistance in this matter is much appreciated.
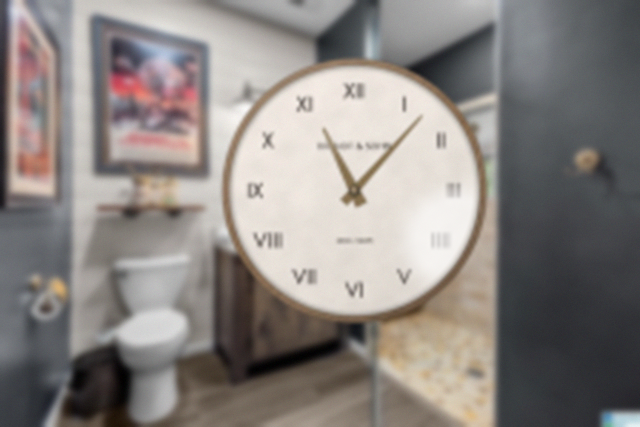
11:07
